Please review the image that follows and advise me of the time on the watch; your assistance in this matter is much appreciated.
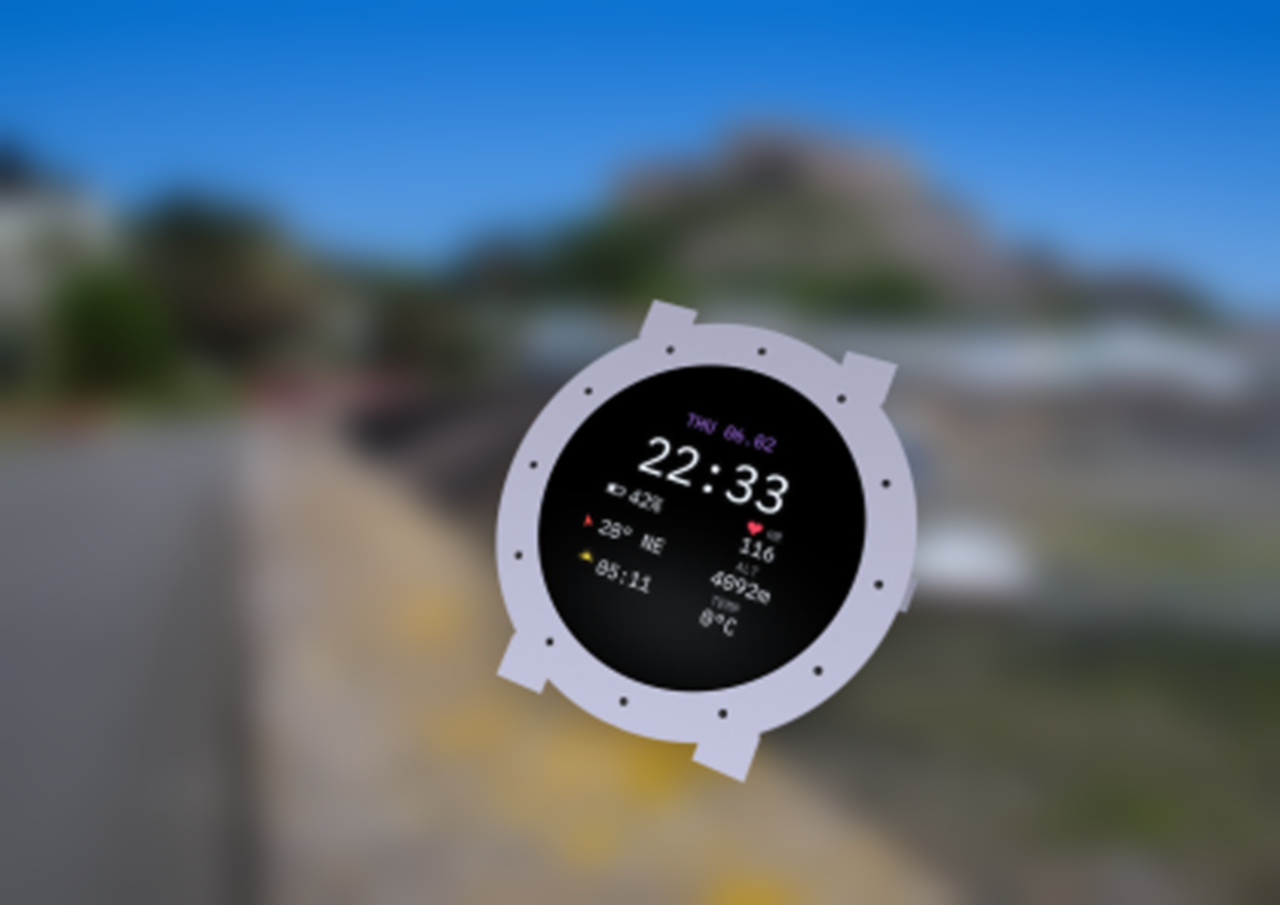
22:33
